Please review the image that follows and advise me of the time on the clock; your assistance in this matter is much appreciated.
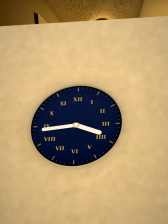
3:44
